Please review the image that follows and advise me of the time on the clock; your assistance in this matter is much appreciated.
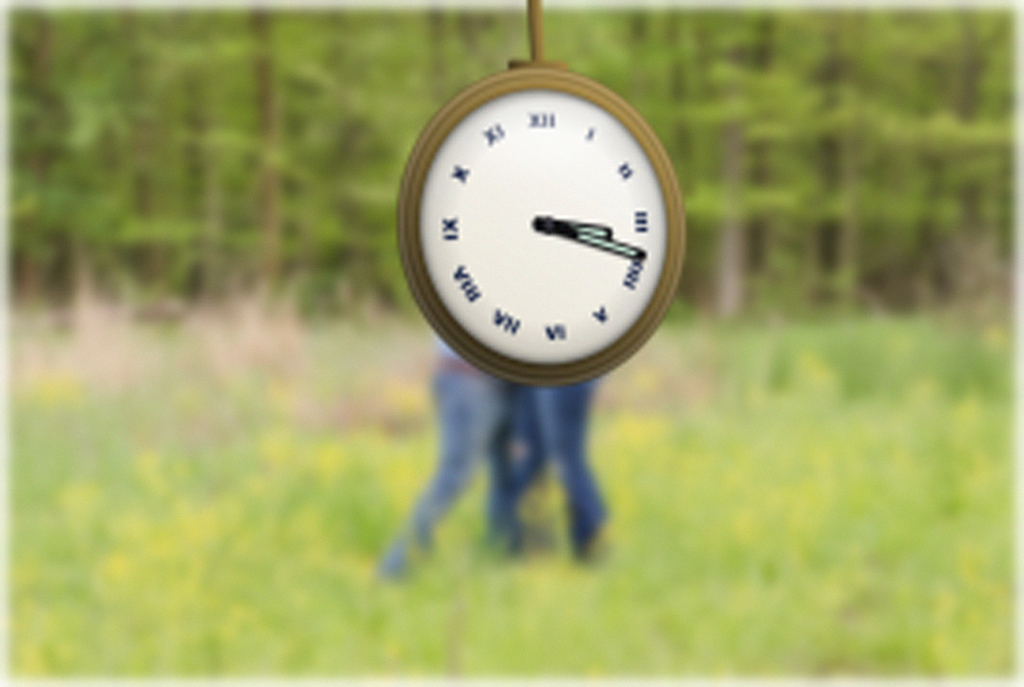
3:18
